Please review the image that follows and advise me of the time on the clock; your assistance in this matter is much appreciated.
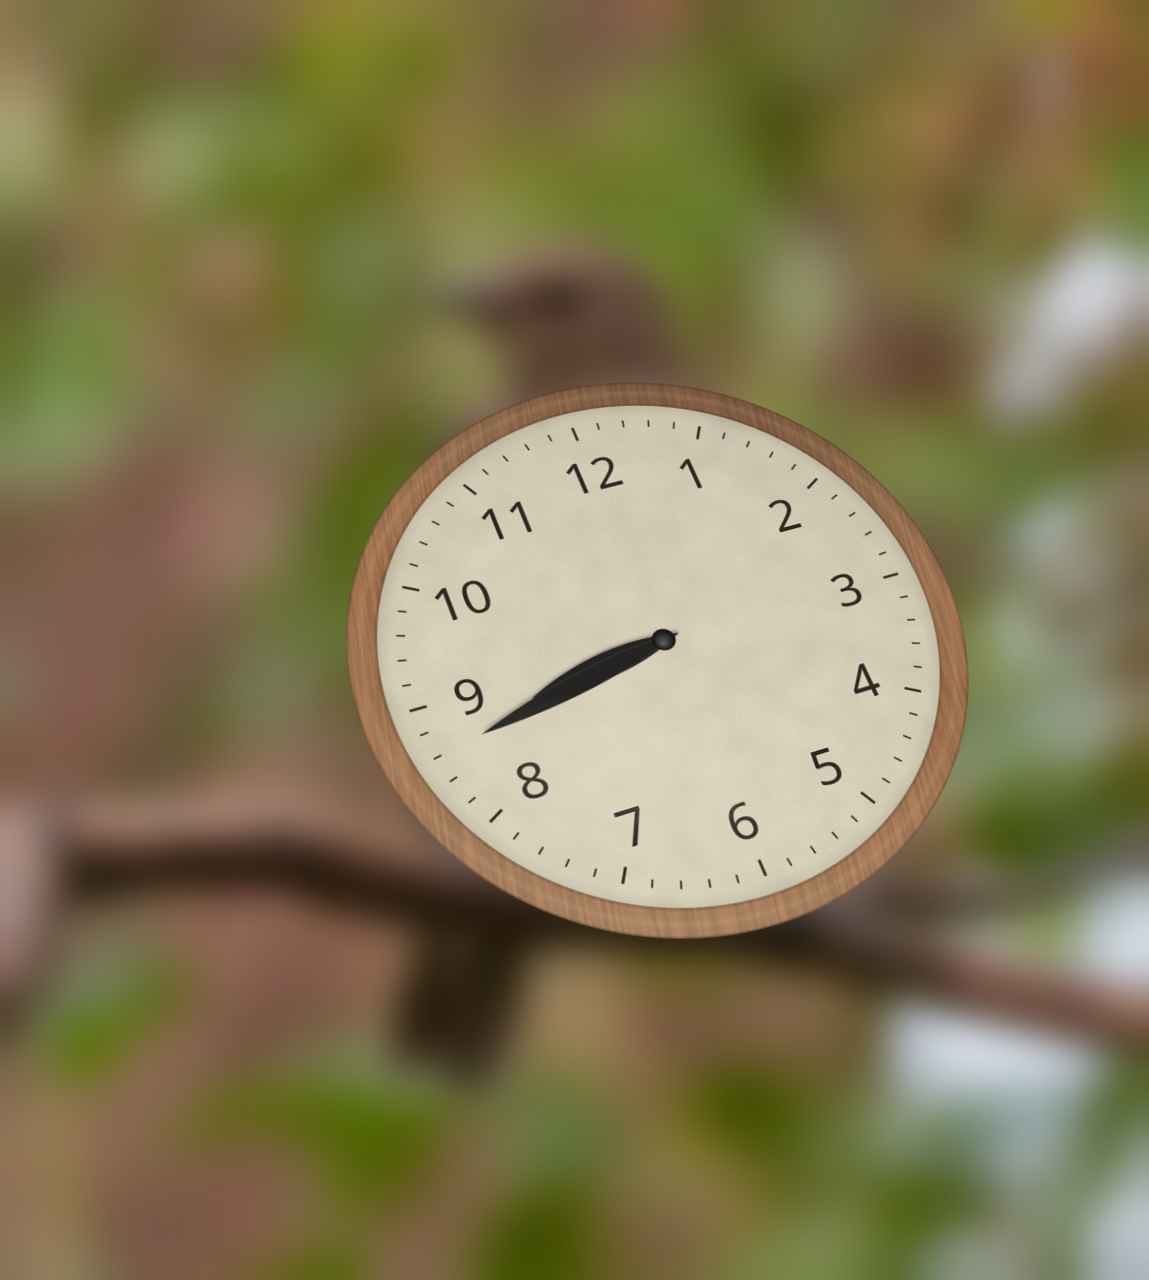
8:43
